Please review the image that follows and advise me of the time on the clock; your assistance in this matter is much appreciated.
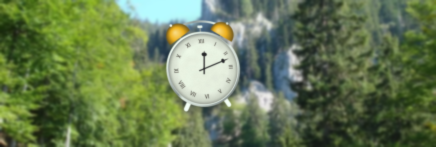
12:12
